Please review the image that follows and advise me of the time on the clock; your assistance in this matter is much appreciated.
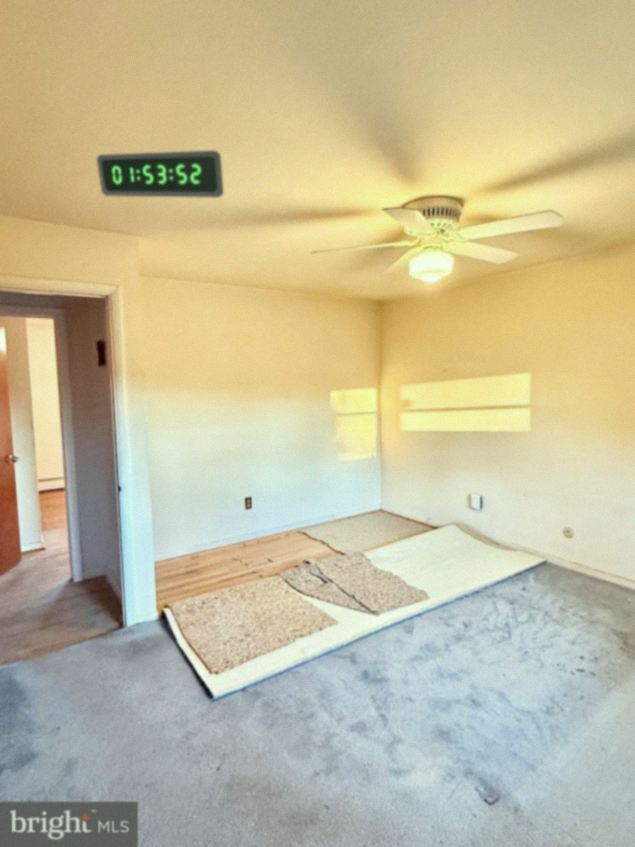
1:53:52
